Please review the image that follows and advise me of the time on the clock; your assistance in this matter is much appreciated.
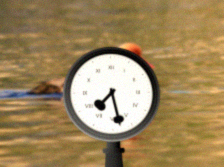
7:28
